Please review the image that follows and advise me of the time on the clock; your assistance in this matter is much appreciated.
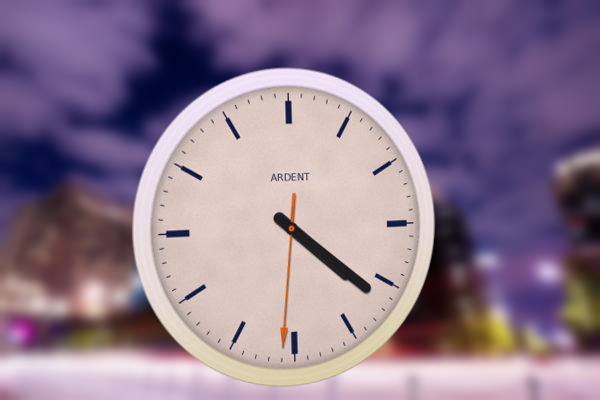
4:21:31
